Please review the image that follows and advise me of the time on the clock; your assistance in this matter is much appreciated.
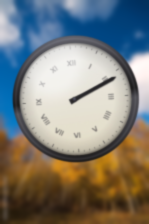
2:11
